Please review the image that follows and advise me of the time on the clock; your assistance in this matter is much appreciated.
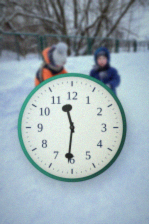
11:31
